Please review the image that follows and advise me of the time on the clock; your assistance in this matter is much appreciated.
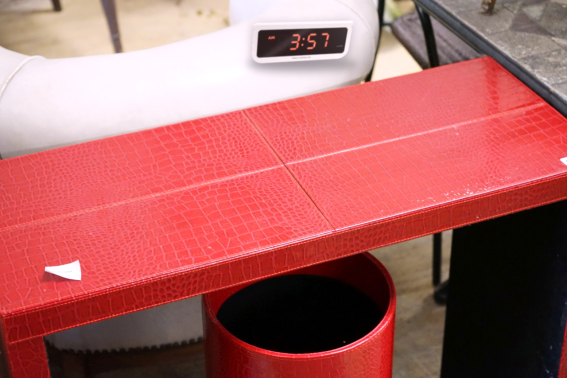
3:57
